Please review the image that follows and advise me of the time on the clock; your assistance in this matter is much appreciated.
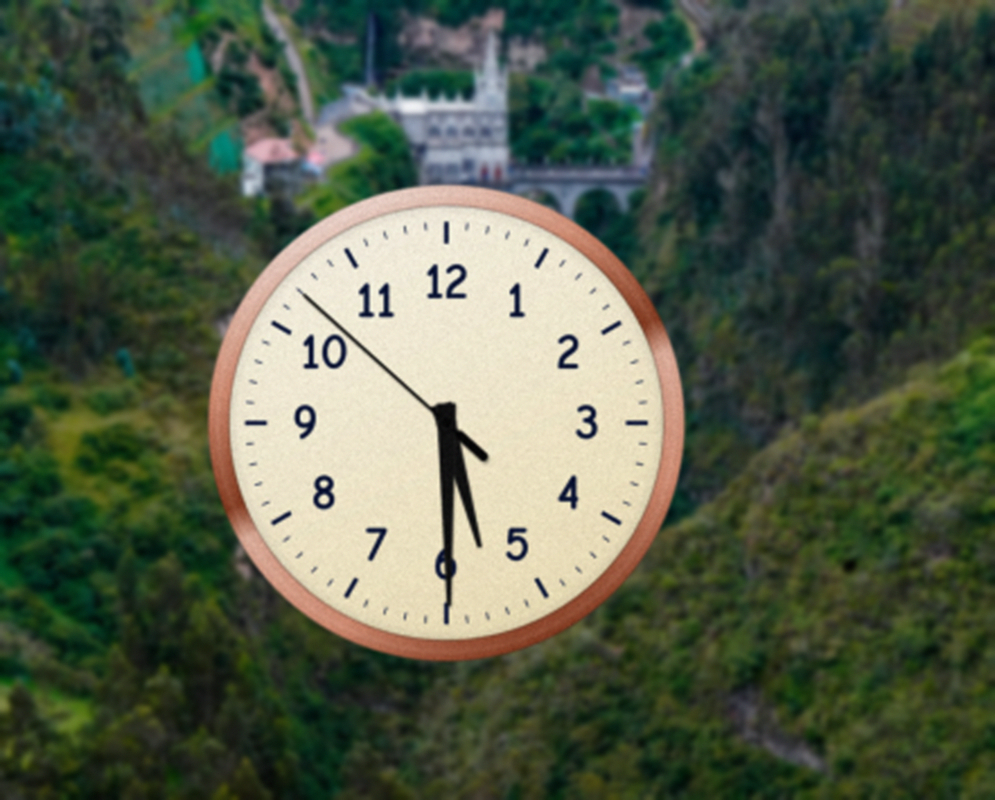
5:29:52
